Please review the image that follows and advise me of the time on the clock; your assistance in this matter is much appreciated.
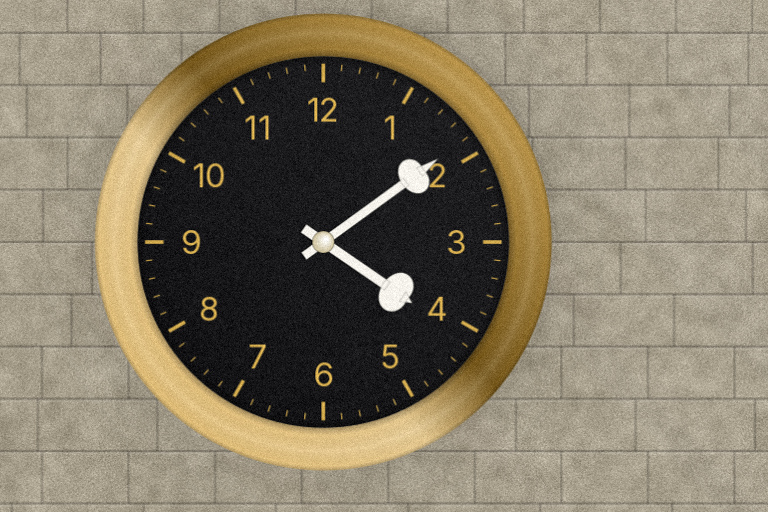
4:09
